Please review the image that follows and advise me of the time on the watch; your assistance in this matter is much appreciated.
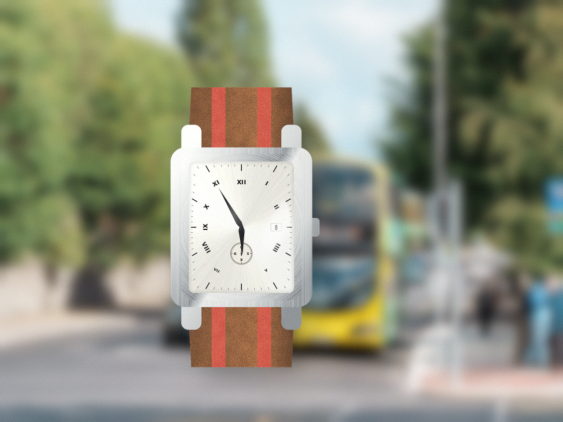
5:55
